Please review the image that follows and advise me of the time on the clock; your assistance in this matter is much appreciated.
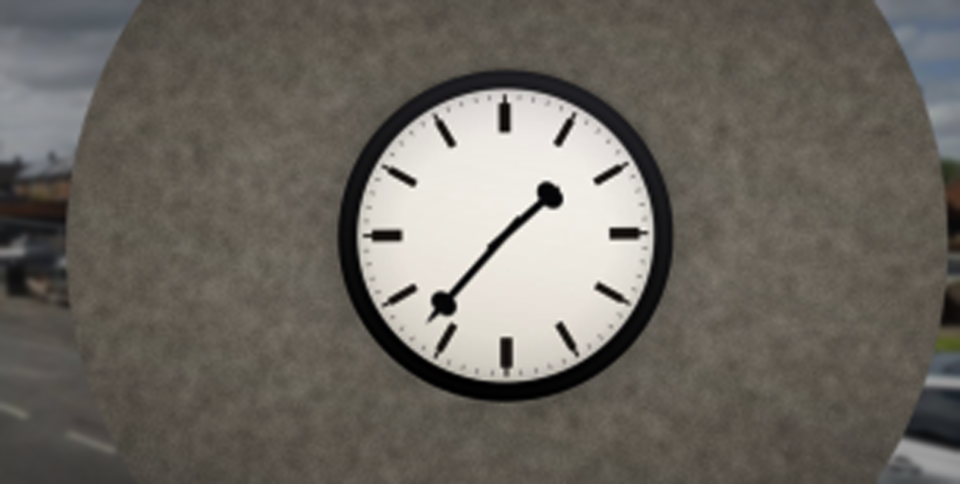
1:37
